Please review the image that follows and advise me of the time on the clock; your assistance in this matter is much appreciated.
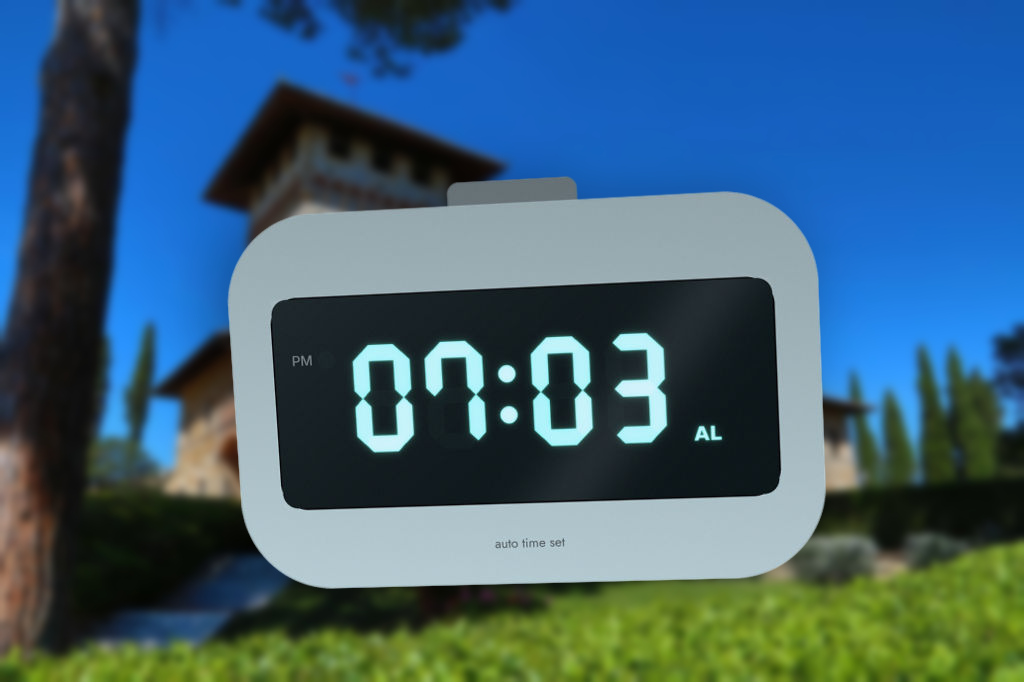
7:03
